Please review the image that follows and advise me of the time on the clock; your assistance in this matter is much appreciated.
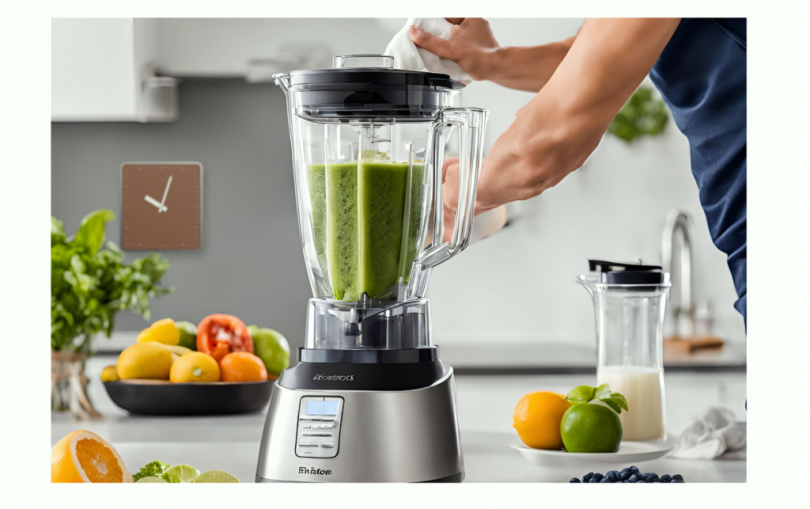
10:03
